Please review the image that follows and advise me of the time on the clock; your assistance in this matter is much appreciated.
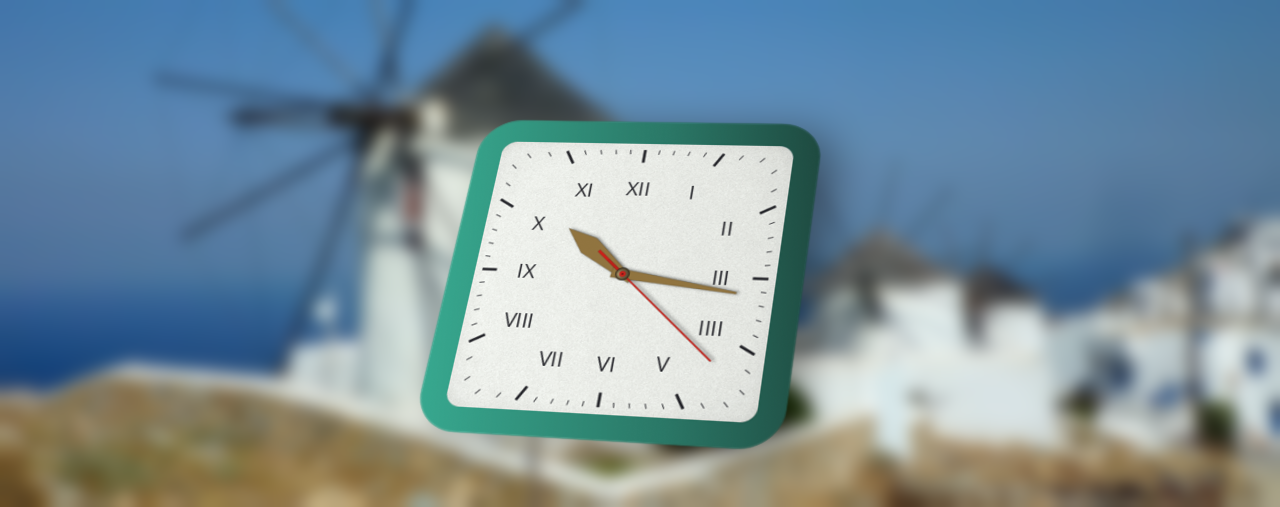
10:16:22
